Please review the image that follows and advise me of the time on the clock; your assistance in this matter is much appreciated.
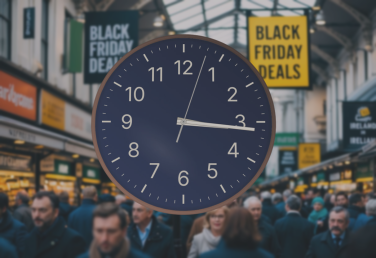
3:16:03
